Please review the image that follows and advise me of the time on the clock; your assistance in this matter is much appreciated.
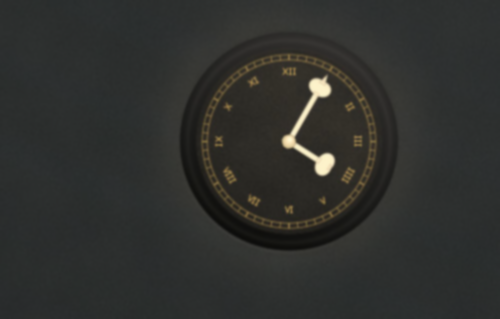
4:05
